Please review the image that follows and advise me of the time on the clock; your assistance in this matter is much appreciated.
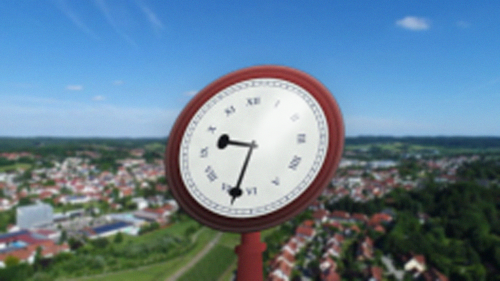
9:33
